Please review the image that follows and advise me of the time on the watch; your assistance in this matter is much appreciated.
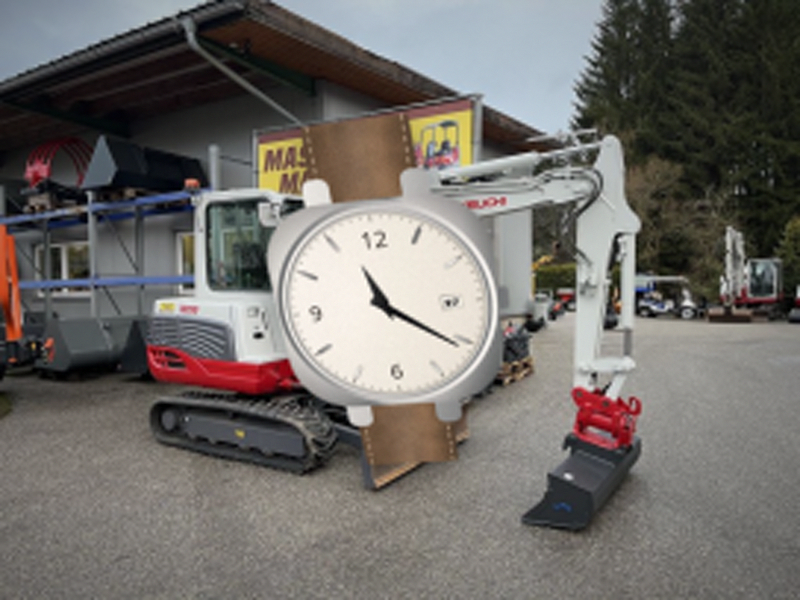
11:21
